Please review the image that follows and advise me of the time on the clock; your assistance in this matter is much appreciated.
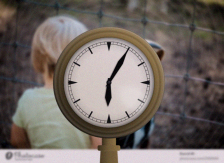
6:05
